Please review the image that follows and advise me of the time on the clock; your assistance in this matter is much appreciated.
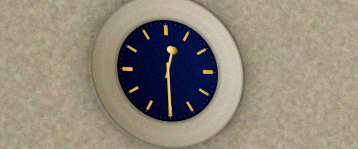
12:30
